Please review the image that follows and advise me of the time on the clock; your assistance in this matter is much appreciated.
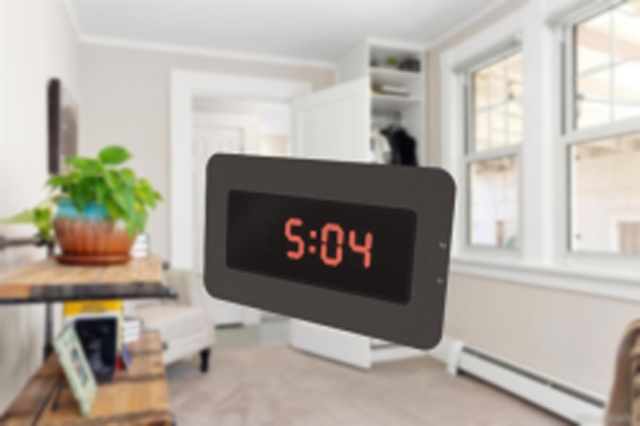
5:04
